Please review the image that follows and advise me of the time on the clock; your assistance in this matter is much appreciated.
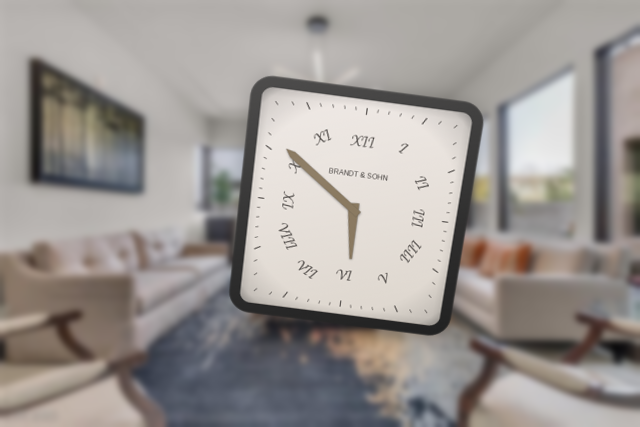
5:51
